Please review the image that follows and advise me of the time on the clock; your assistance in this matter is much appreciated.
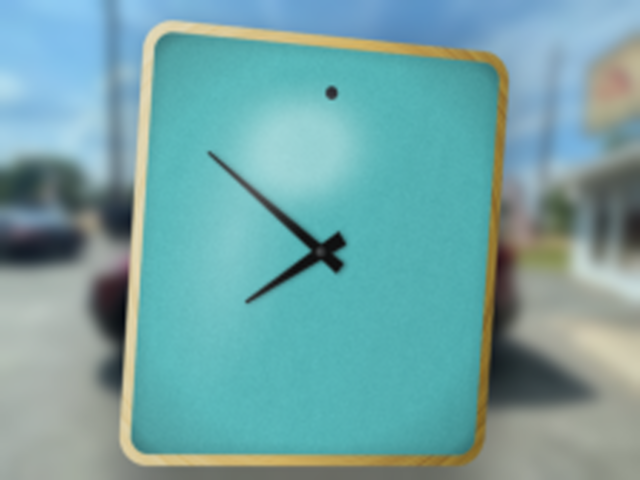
7:51
